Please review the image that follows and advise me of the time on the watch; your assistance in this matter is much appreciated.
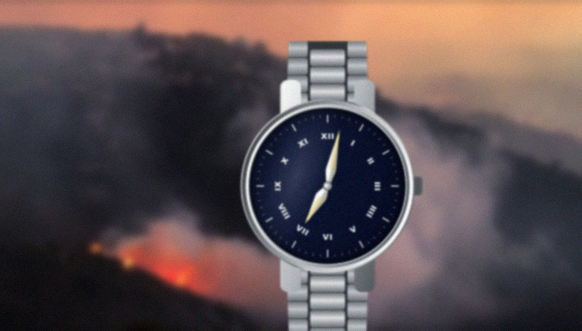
7:02
